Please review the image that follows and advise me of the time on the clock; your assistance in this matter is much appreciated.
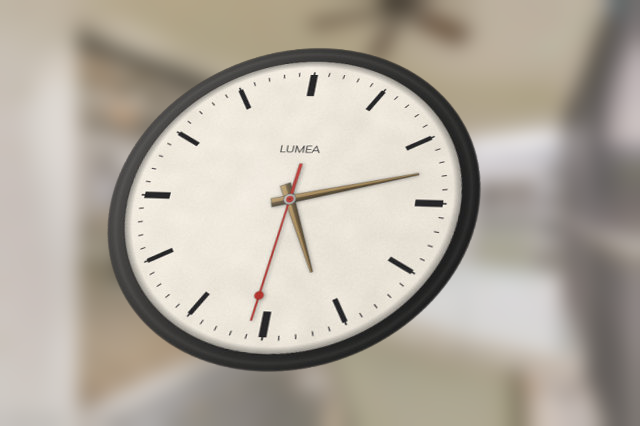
5:12:31
